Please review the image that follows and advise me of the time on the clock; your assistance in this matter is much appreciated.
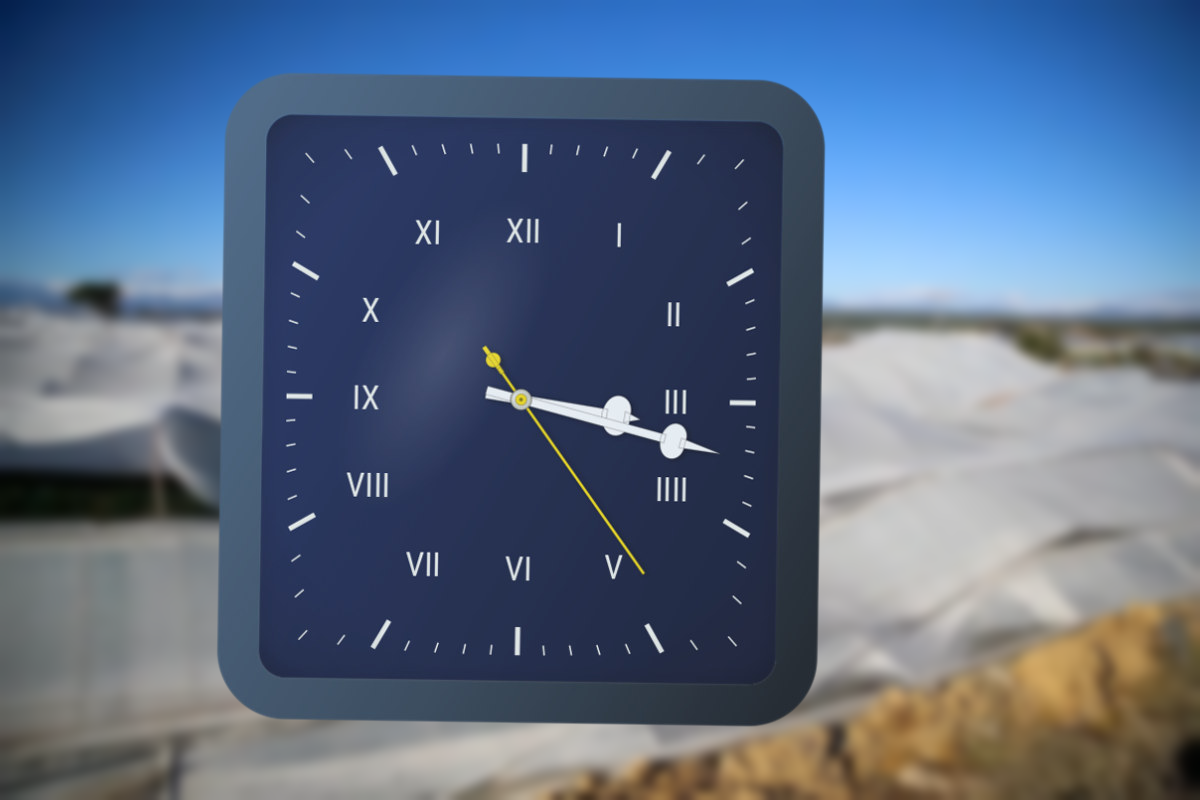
3:17:24
